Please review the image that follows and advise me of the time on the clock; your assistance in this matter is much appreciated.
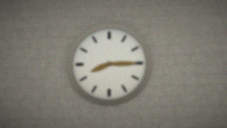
8:15
